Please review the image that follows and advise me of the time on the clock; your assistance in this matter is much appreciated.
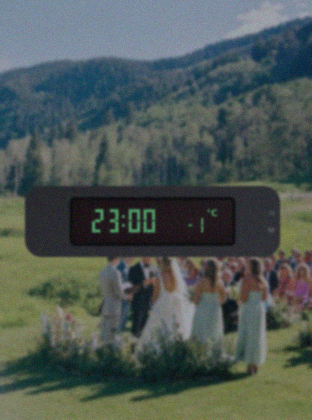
23:00
